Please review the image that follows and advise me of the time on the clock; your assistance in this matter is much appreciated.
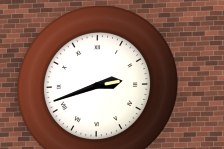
2:42
